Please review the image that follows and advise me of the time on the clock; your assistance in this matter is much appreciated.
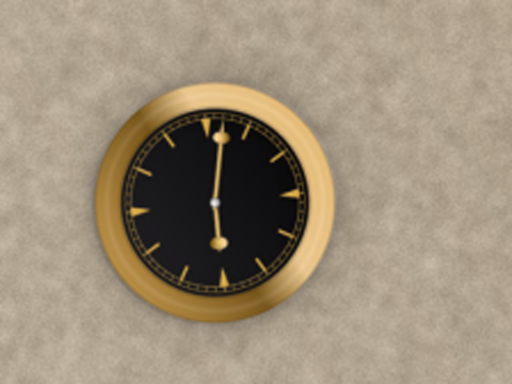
6:02
